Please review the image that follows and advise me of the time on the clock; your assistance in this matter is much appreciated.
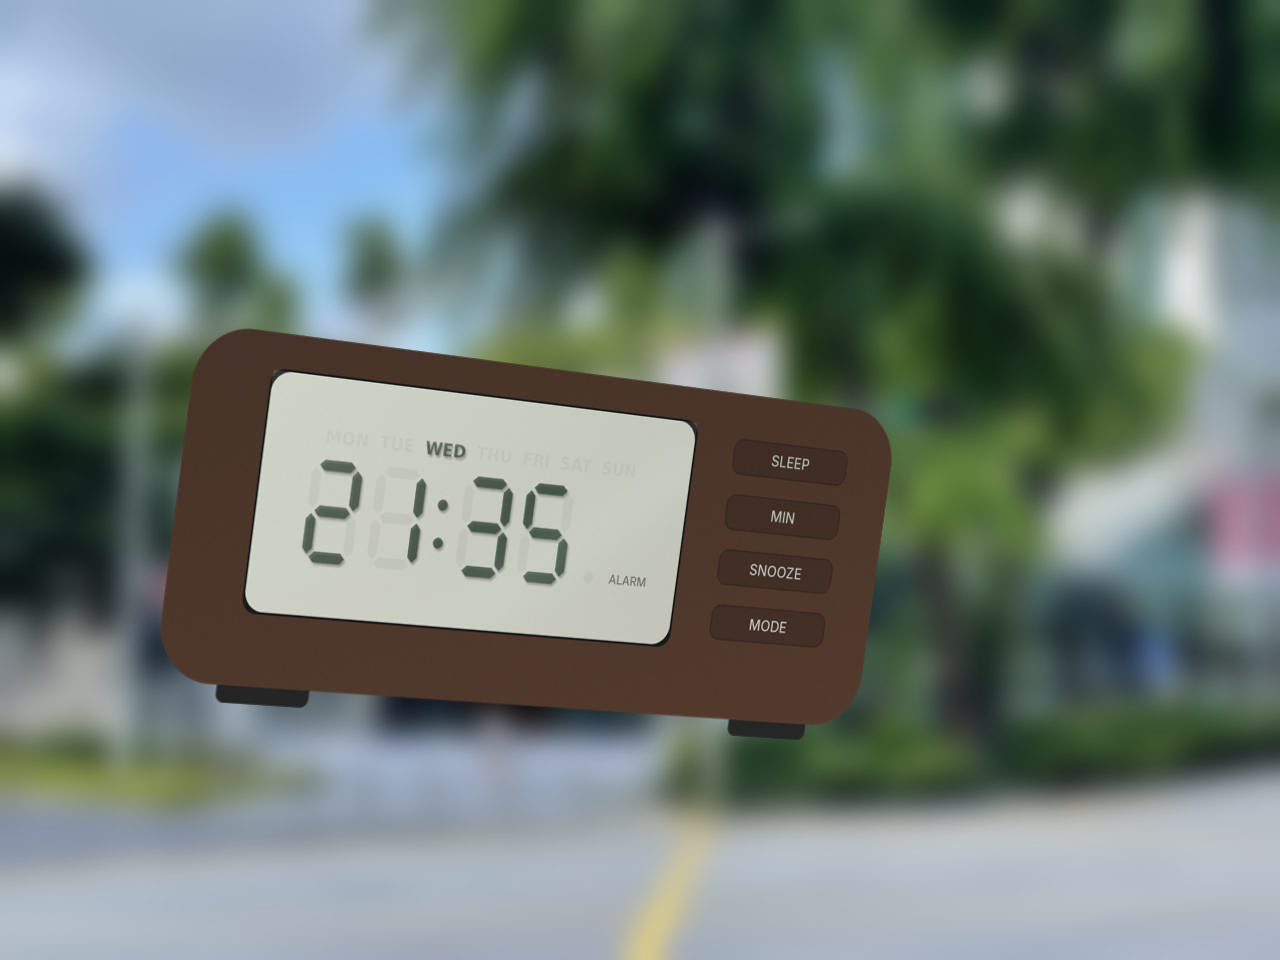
21:35
